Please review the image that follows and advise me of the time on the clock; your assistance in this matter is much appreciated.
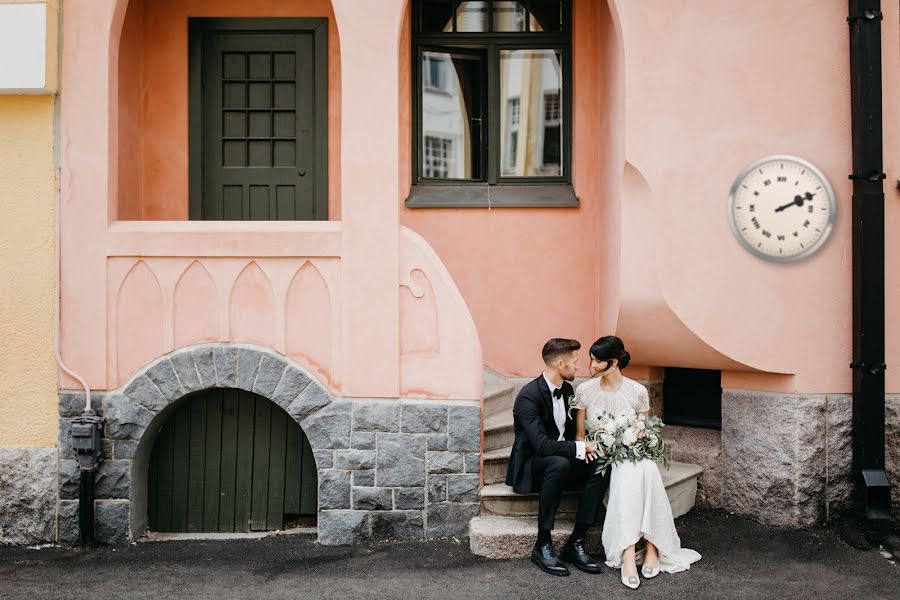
2:11
